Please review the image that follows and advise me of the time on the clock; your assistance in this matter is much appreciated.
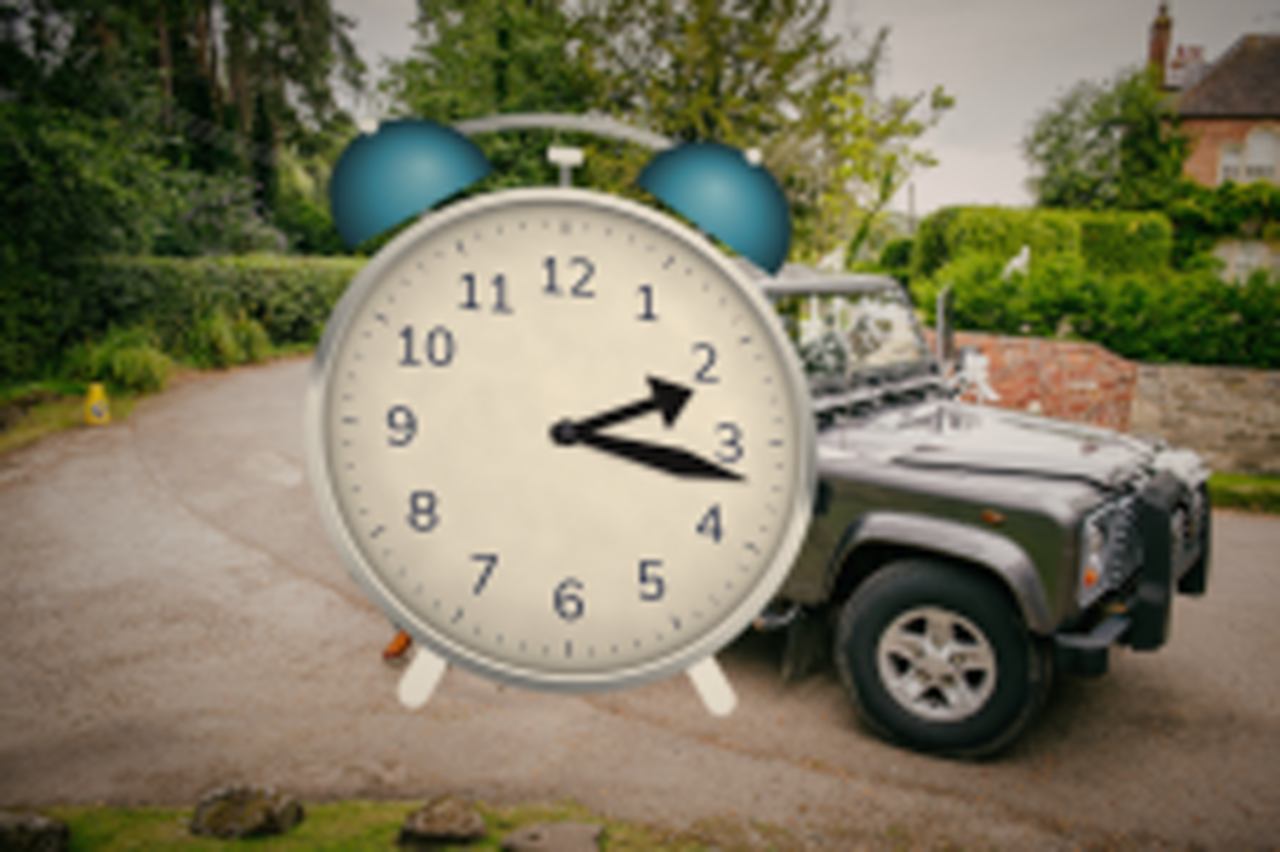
2:17
